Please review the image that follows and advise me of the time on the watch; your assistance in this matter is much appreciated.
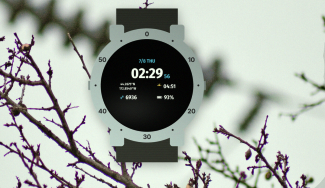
2:29
